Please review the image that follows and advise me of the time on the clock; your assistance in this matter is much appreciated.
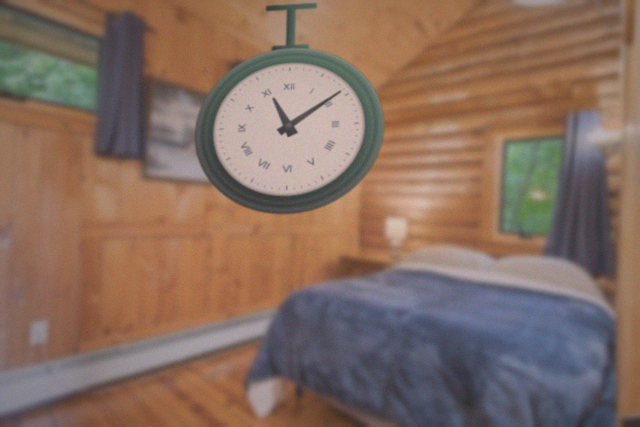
11:09
